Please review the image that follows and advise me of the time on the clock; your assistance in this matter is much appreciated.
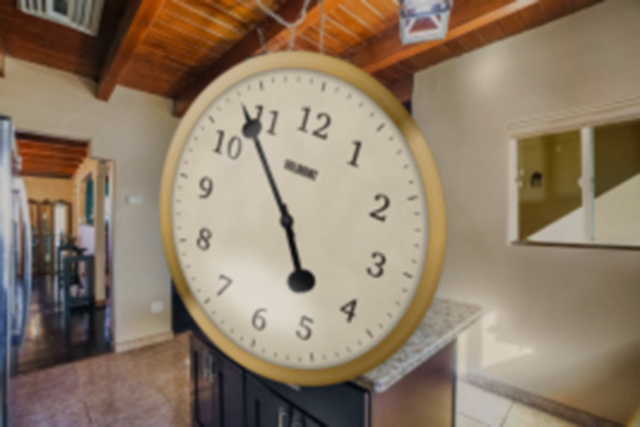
4:53
